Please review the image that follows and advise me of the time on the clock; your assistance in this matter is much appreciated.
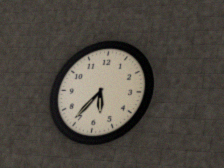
5:36
